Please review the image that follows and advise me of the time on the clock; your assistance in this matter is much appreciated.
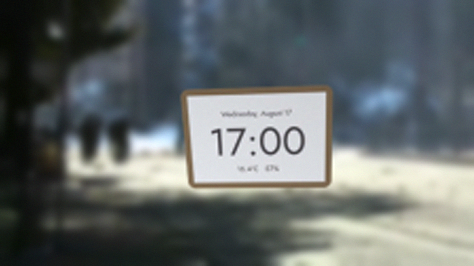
17:00
